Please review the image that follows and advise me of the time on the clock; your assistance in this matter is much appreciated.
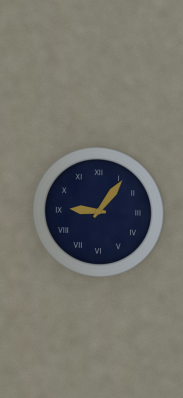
9:06
